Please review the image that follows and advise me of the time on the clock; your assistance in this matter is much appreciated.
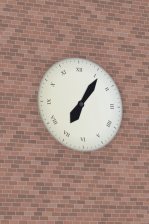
7:06
